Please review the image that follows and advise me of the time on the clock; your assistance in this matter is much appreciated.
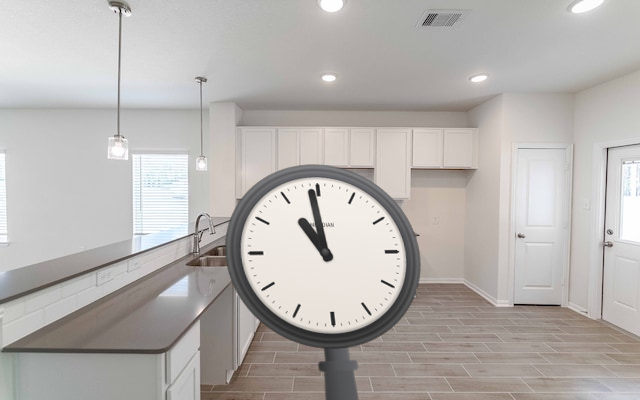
10:59
